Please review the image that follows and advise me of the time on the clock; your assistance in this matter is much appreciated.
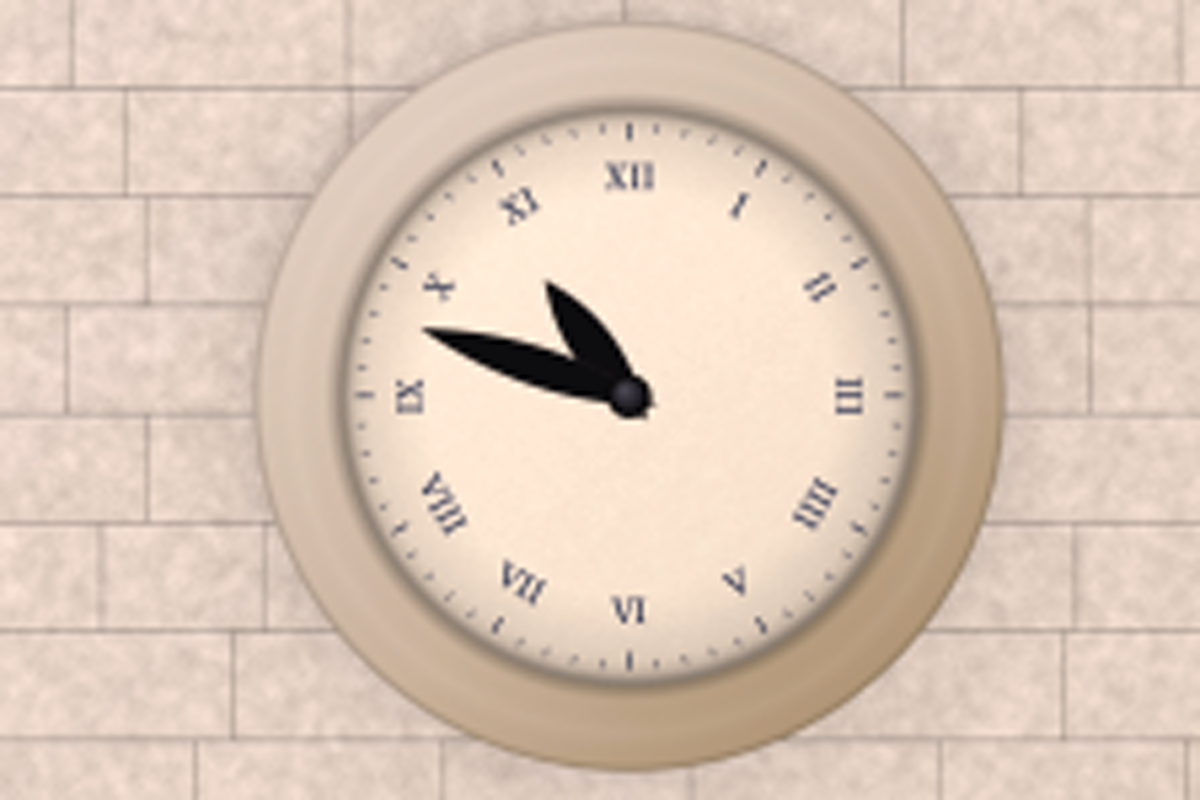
10:48
